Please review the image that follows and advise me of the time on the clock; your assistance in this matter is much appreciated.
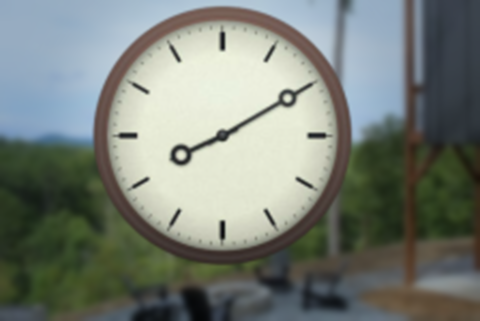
8:10
